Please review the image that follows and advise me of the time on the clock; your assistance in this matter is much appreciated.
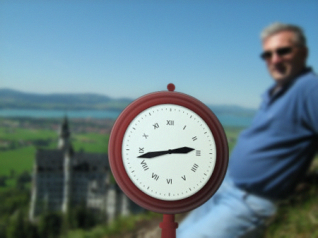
2:43
